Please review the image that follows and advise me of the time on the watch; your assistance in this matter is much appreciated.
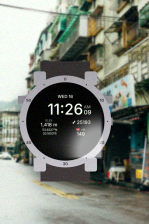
11:26
